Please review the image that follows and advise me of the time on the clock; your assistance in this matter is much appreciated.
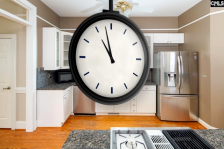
10:58
